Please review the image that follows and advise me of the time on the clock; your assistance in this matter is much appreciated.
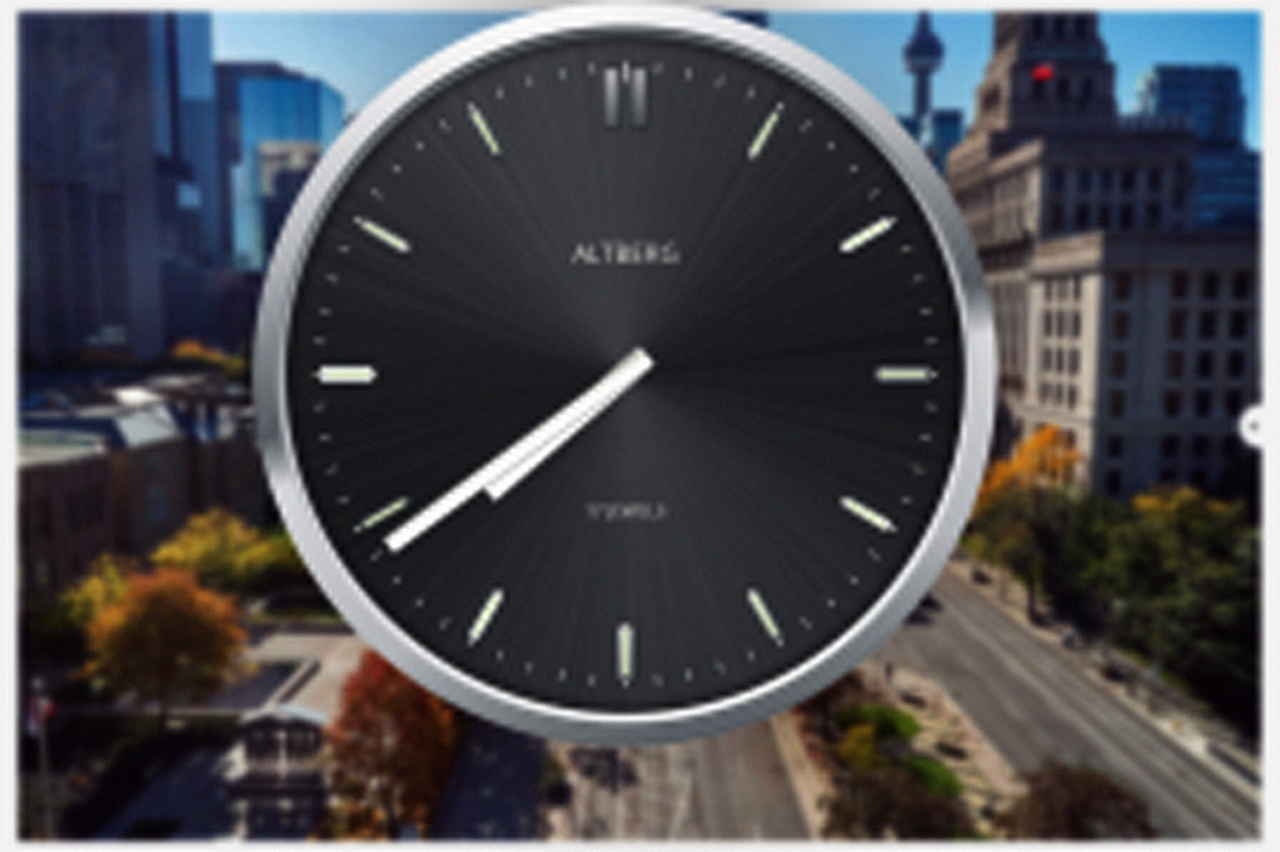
7:39
